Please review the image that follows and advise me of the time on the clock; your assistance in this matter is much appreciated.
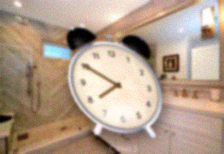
7:50
